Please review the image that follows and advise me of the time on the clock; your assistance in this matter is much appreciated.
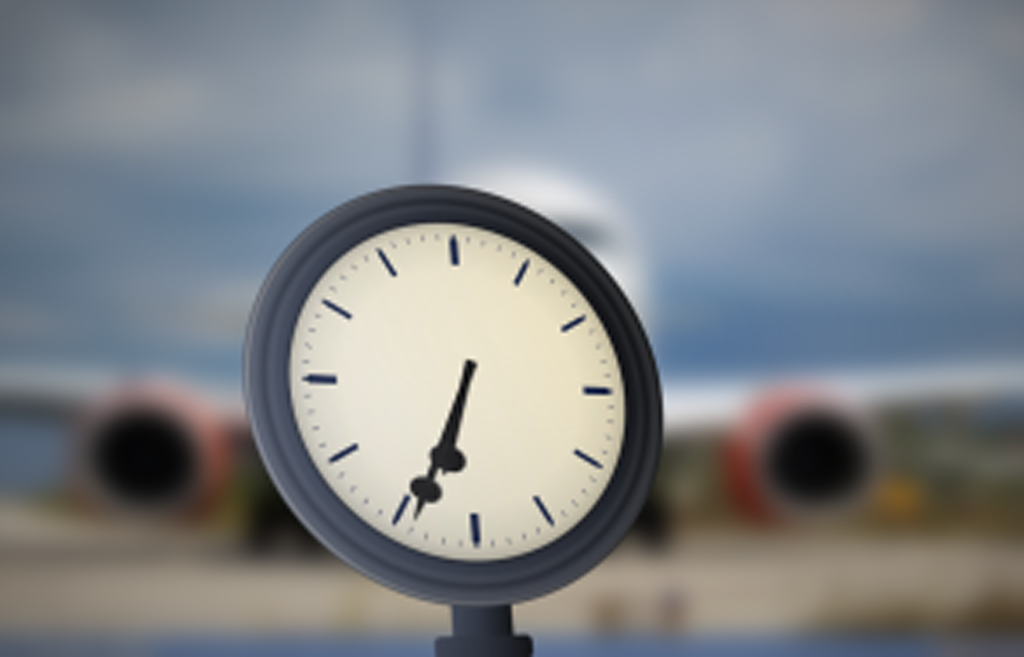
6:34
